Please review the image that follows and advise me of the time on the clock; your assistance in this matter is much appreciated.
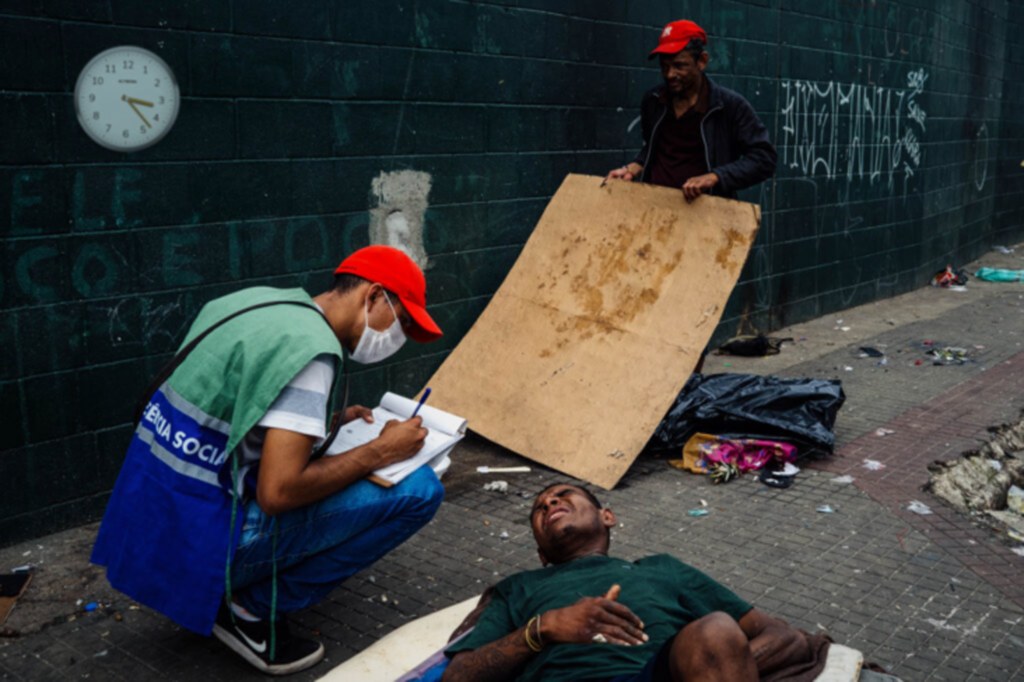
3:23
